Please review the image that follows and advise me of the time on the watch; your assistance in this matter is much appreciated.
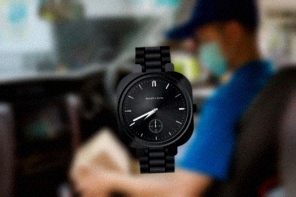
7:41
